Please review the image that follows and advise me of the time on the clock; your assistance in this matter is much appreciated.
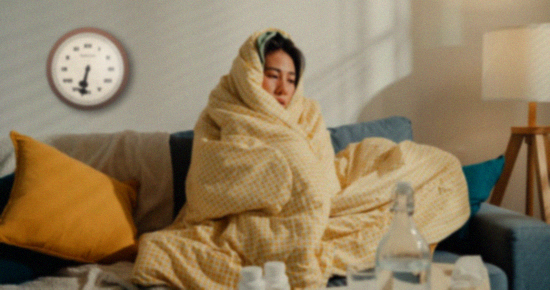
6:32
